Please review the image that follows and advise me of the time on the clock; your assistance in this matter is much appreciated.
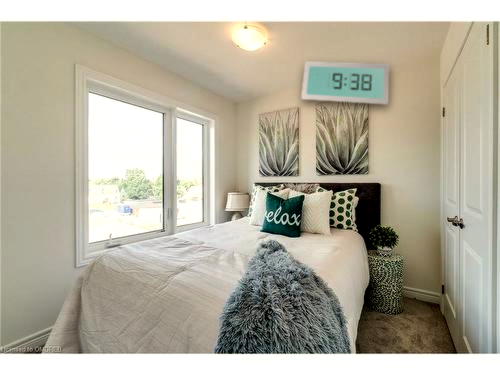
9:38
